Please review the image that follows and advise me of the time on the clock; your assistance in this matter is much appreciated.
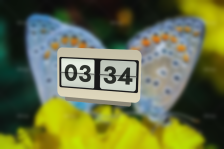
3:34
